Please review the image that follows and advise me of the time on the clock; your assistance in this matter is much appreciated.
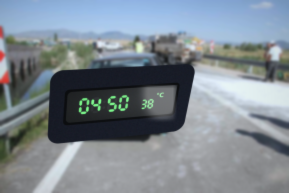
4:50
